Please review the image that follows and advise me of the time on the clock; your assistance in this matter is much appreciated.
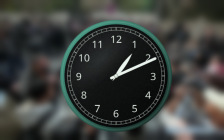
1:11
